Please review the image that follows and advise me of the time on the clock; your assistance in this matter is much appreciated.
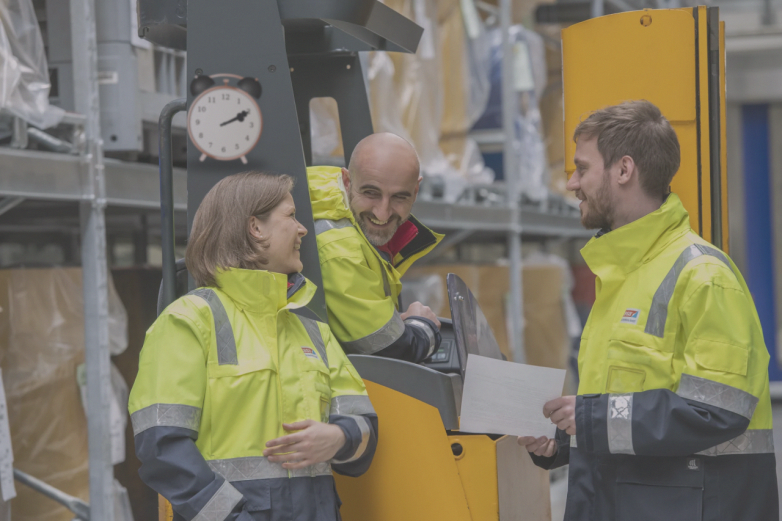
2:10
